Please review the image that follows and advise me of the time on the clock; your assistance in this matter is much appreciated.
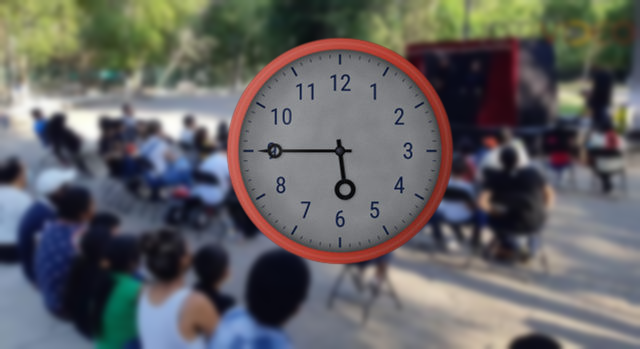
5:45
